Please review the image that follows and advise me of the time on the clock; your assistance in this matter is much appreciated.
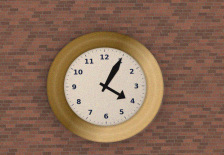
4:05
